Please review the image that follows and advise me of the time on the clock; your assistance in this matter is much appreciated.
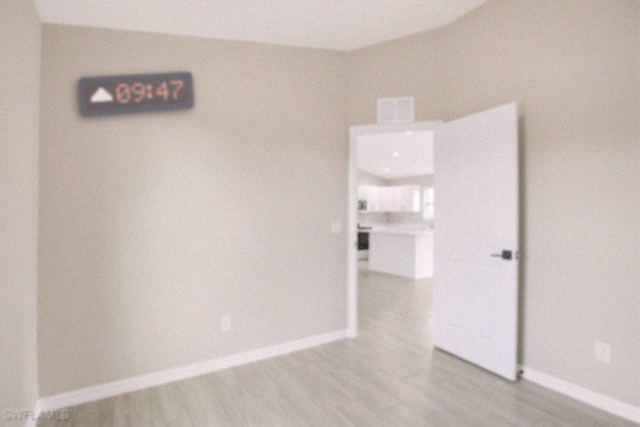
9:47
